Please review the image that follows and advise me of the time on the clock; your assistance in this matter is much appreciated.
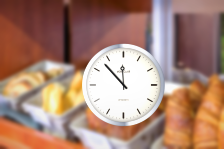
11:53
